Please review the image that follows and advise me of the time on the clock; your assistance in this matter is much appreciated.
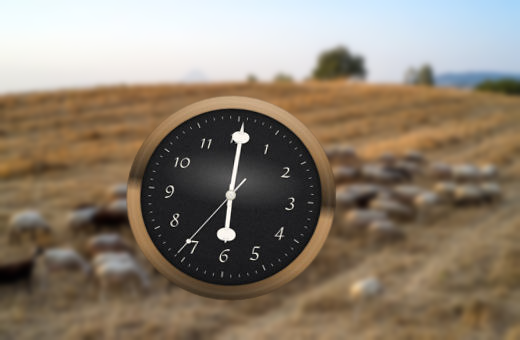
6:00:36
